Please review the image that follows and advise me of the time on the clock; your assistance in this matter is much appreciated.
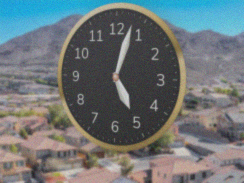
5:03
